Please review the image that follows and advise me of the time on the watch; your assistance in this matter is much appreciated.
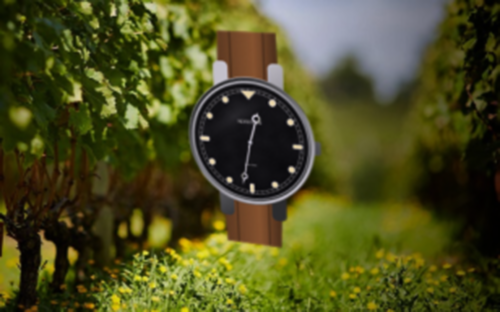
12:32
